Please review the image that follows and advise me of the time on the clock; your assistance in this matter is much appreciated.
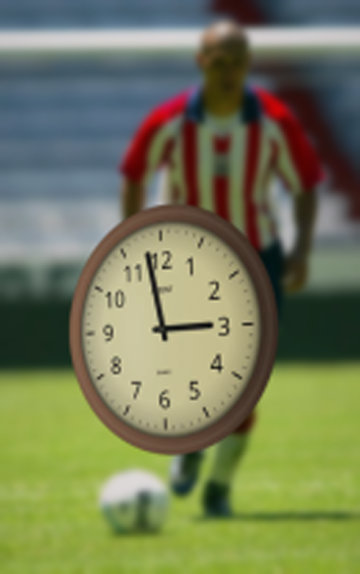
2:58
